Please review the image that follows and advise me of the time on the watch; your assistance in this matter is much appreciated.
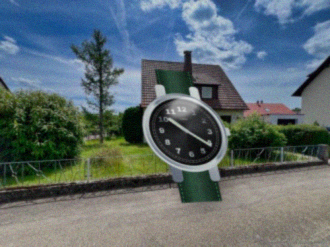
10:21
